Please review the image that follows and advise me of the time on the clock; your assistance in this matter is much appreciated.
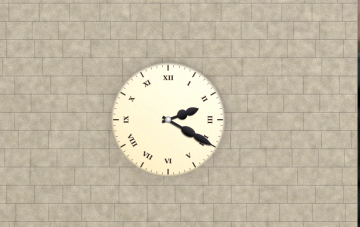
2:20
